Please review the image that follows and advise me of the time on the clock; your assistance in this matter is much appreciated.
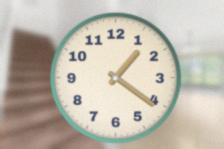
1:21
